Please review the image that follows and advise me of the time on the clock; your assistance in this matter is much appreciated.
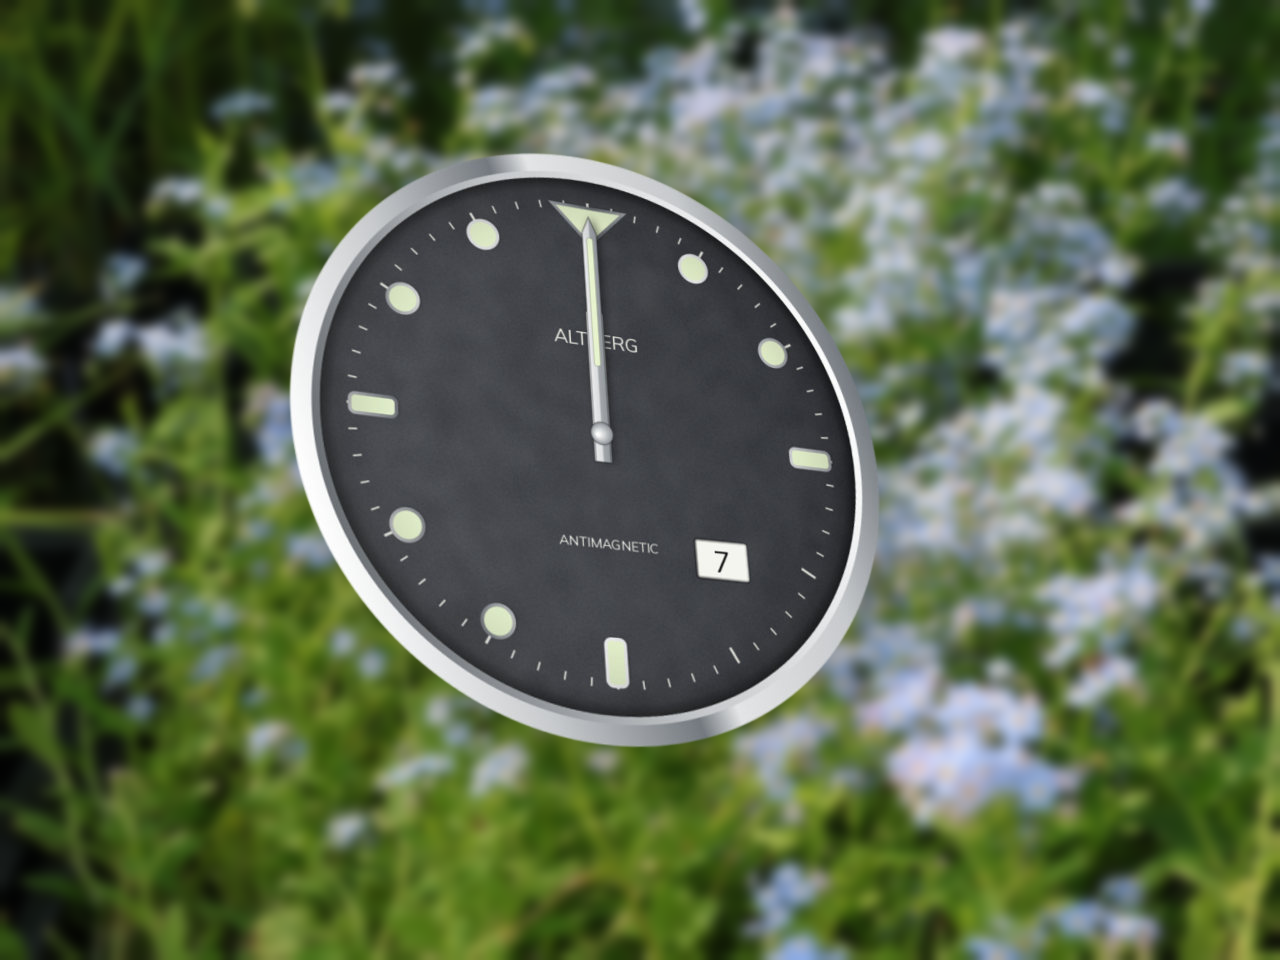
12:00
